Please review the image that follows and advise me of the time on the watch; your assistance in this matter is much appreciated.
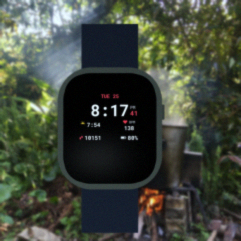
8:17
